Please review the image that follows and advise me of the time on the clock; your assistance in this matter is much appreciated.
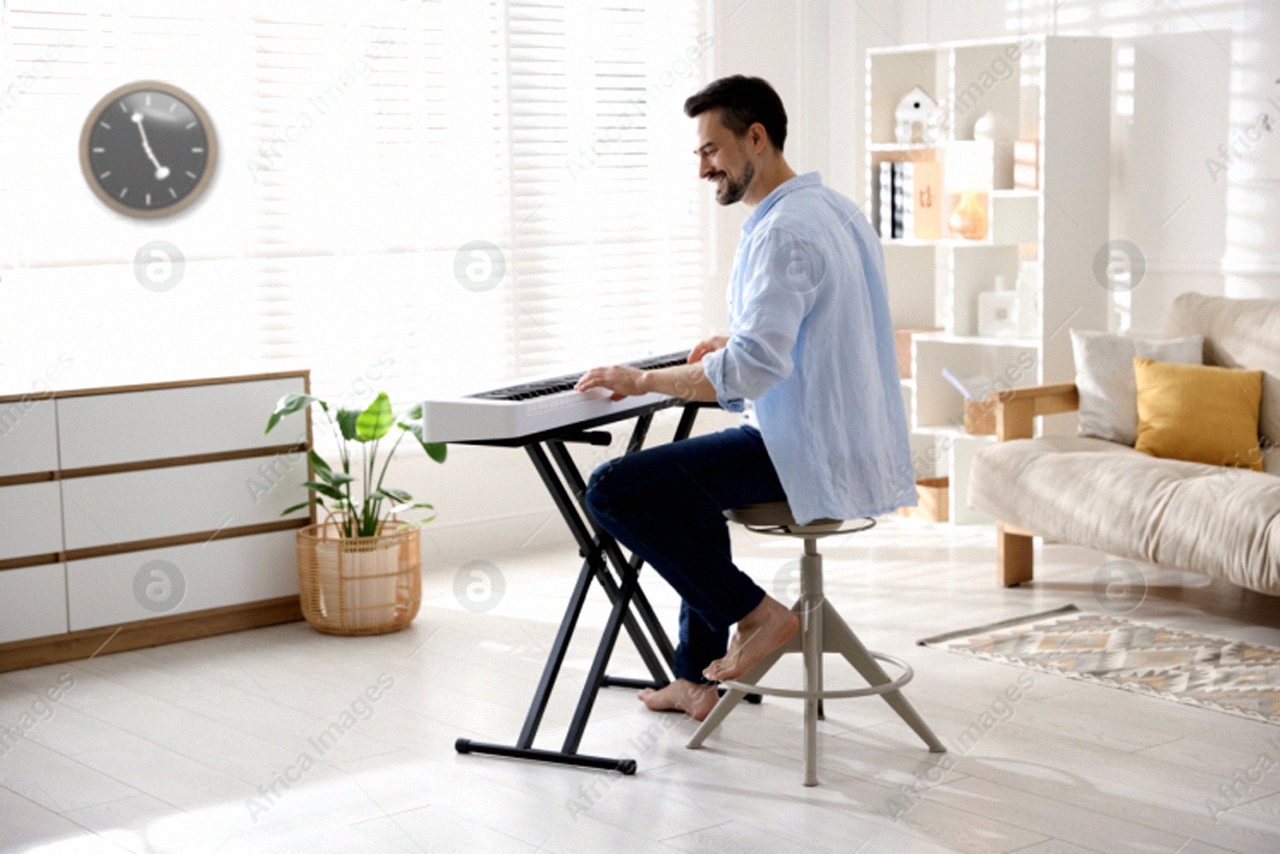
4:57
